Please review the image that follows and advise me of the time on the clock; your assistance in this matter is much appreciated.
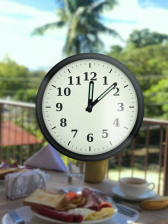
12:08
